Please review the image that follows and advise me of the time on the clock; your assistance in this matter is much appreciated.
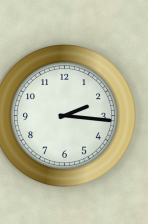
2:16
